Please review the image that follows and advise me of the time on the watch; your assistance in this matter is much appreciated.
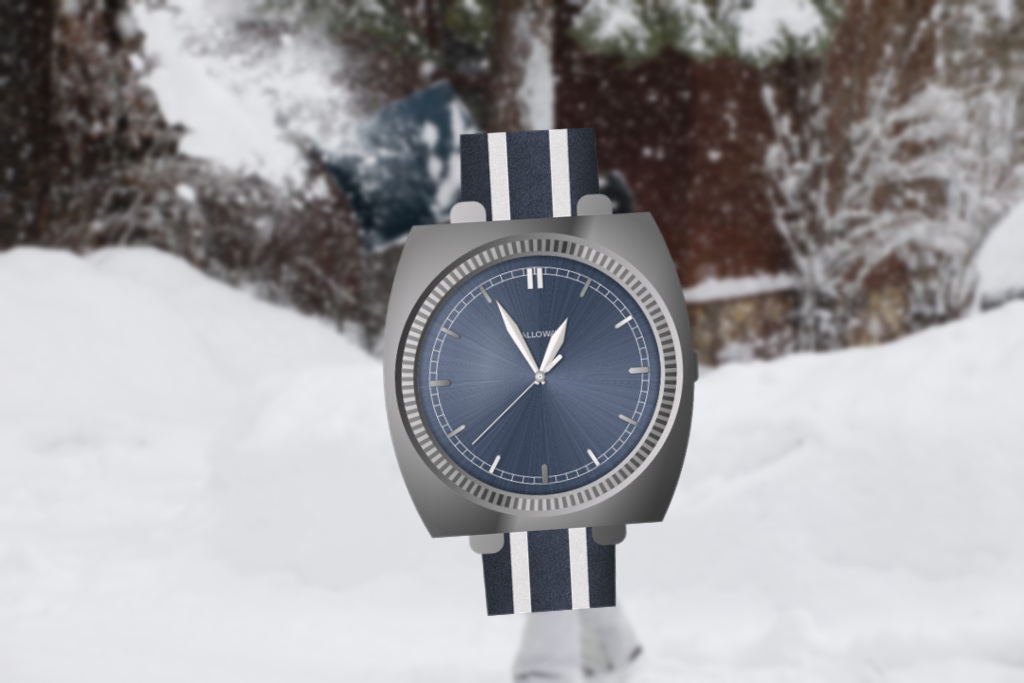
12:55:38
